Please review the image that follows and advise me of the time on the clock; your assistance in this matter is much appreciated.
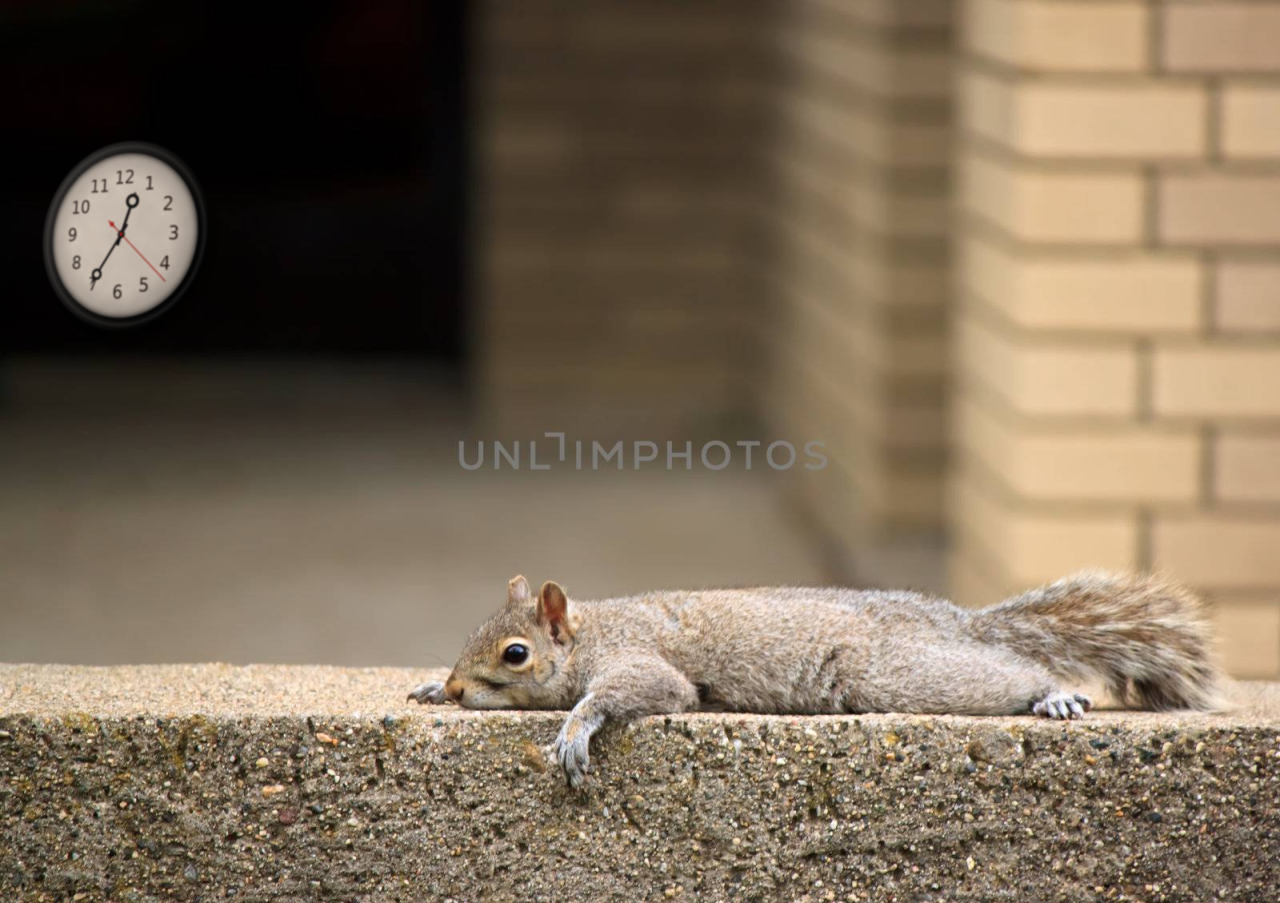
12:35:22
